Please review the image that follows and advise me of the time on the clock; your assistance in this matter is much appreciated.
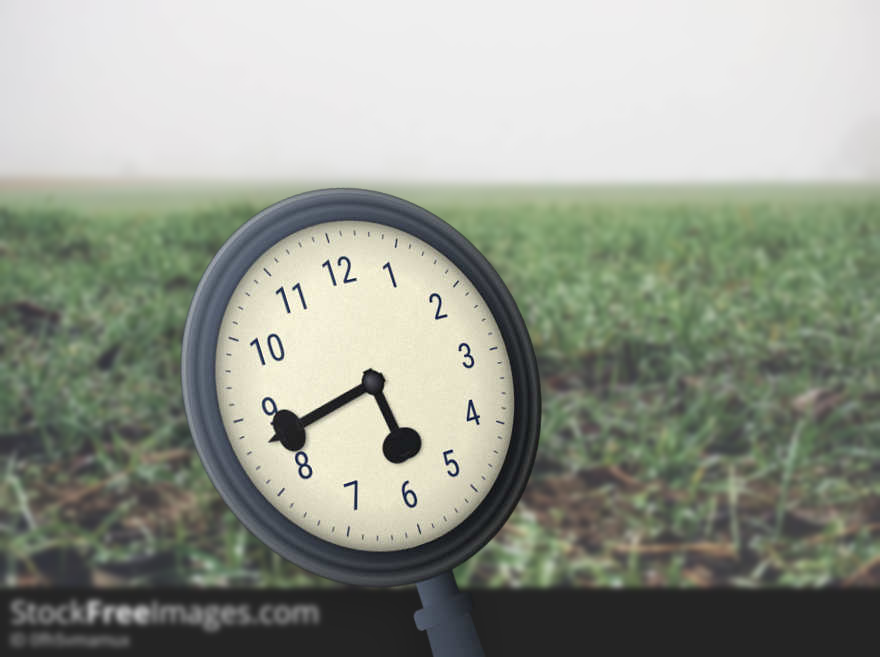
5:43
